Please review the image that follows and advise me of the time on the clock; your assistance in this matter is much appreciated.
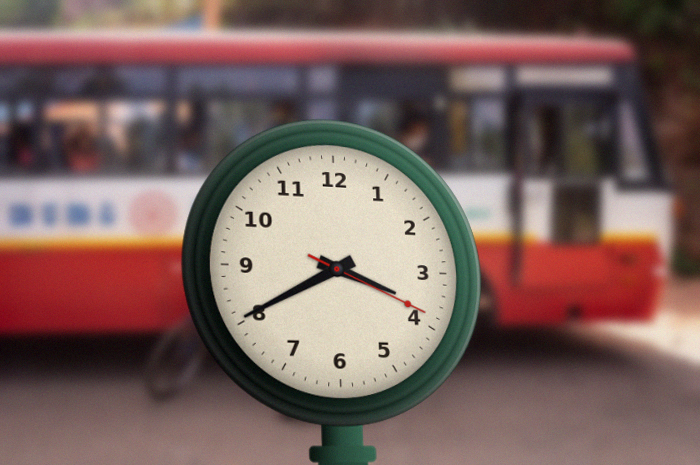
3:40:19
